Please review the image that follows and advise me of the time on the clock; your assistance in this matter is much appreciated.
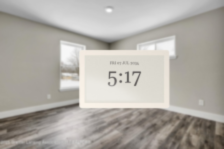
5:17
